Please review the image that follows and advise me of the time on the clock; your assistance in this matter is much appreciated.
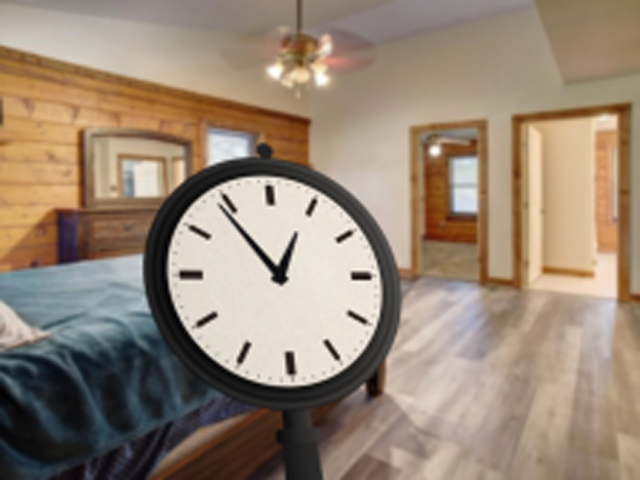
12:54
